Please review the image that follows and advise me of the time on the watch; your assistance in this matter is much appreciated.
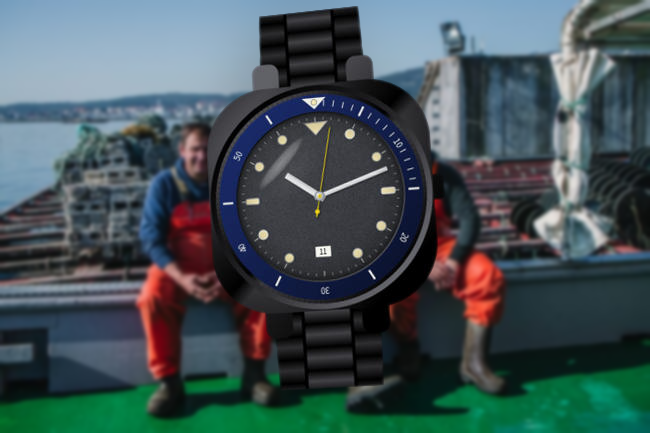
10:12:02
